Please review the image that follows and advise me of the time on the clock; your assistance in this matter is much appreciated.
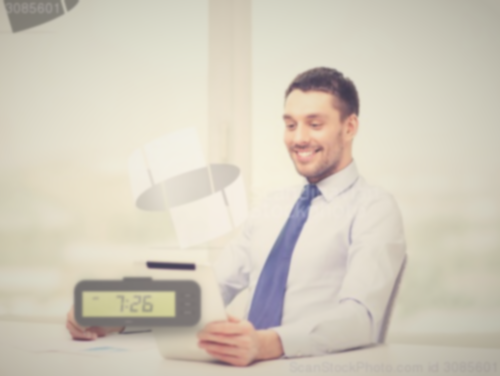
7:26
